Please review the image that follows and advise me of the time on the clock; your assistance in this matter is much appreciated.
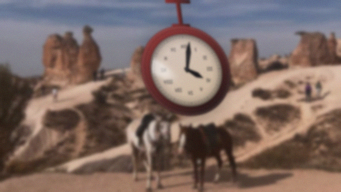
4:02
